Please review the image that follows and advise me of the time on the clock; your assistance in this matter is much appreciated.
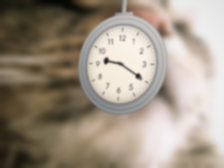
9:20
